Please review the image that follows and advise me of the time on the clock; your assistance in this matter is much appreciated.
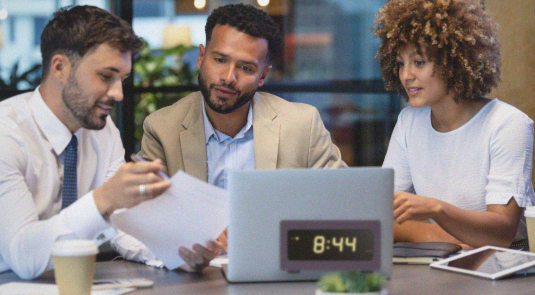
8:44
